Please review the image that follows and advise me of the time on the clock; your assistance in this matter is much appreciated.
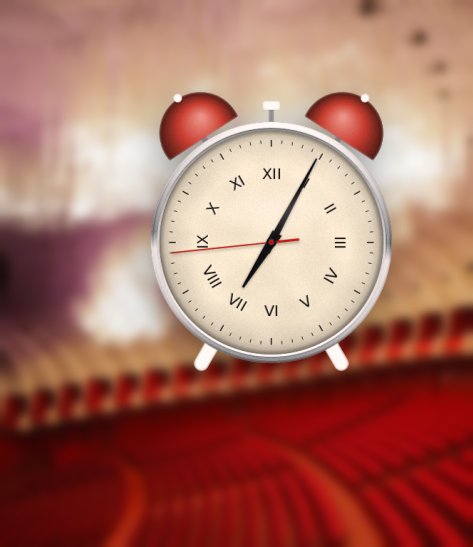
7:04:44
